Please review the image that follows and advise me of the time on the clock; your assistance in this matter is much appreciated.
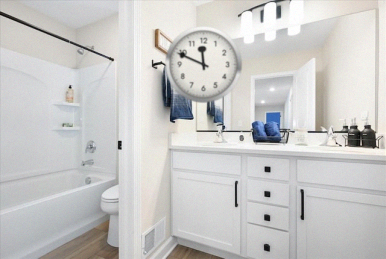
11:49
